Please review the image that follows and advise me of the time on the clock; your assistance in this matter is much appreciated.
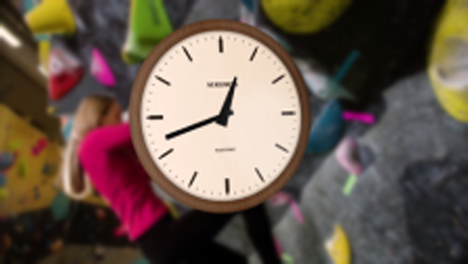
12:42
